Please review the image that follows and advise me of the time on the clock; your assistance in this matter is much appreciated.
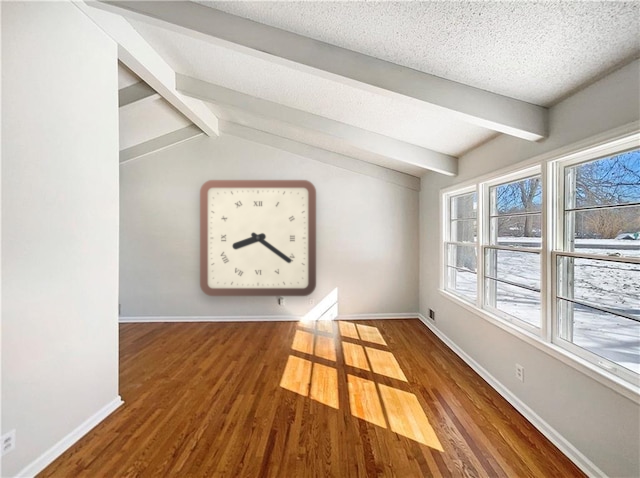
8:21
